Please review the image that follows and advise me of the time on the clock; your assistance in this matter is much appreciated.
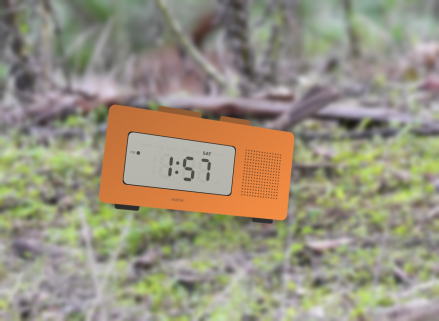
1:57
